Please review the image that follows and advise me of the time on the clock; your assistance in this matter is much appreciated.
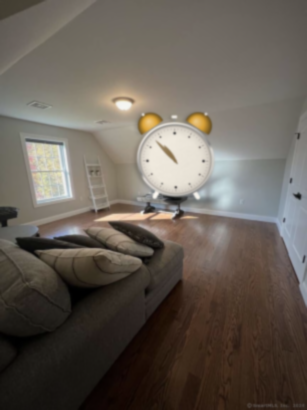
10:53
